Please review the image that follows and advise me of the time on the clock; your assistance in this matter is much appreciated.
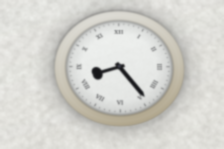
8:24
